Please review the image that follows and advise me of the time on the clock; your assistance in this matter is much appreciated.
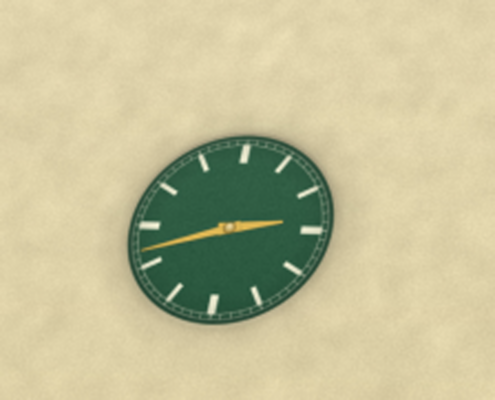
2:42
